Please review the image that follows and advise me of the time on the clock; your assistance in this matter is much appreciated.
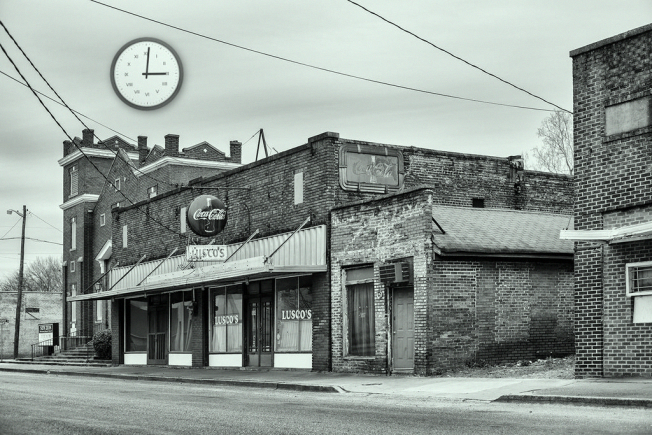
3:01
